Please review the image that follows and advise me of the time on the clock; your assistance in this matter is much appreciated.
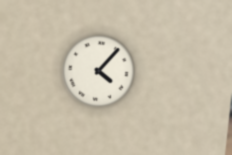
4:06
